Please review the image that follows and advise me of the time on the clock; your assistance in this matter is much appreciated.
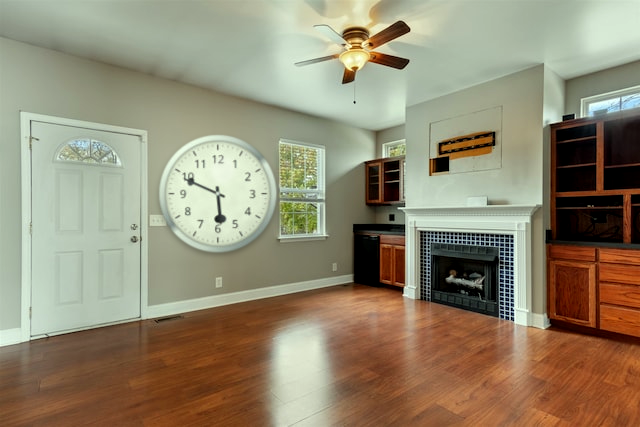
5:49
